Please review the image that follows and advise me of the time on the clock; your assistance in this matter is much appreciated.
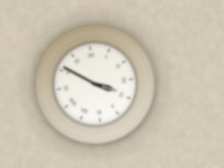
3:51
